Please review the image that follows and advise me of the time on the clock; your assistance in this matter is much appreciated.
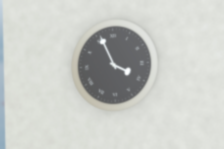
3:56
